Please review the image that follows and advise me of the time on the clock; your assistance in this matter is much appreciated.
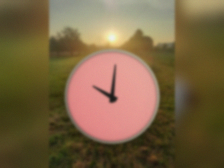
10:01
